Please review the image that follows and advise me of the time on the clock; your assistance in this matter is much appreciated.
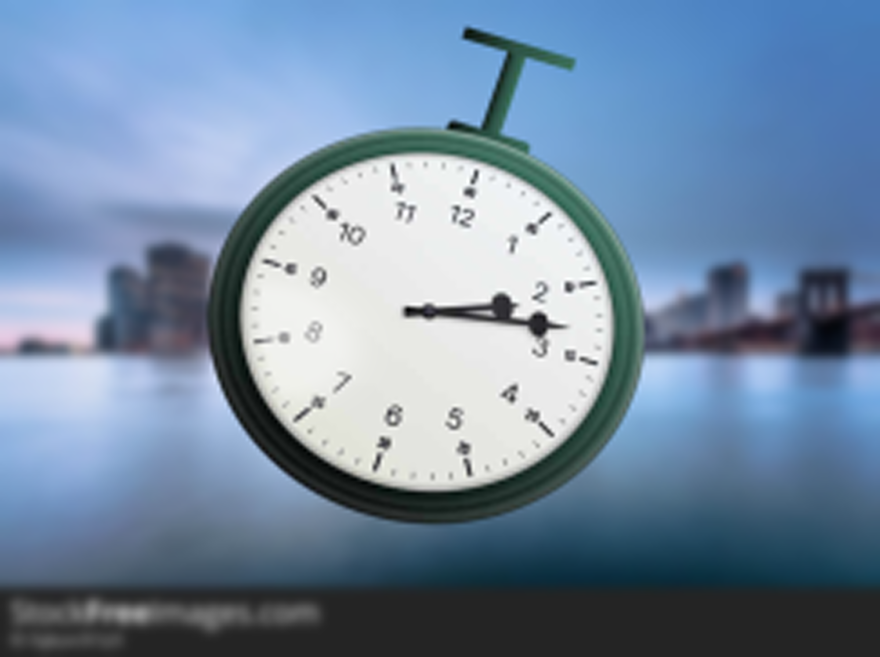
2:13
